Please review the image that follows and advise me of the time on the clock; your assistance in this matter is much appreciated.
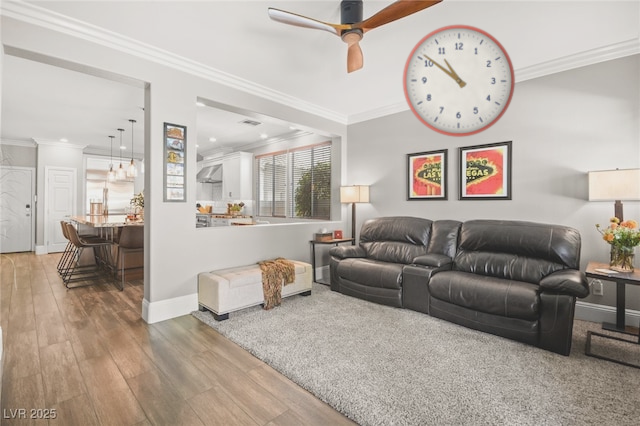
10:51
